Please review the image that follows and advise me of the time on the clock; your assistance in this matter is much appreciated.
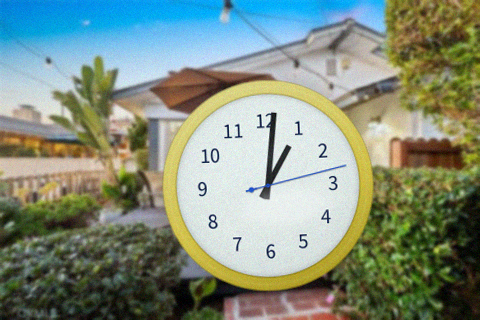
1:01:13
